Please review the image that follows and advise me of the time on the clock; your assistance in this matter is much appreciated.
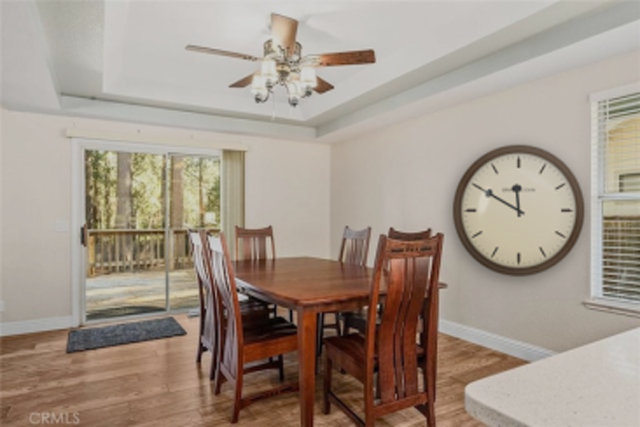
11:50
